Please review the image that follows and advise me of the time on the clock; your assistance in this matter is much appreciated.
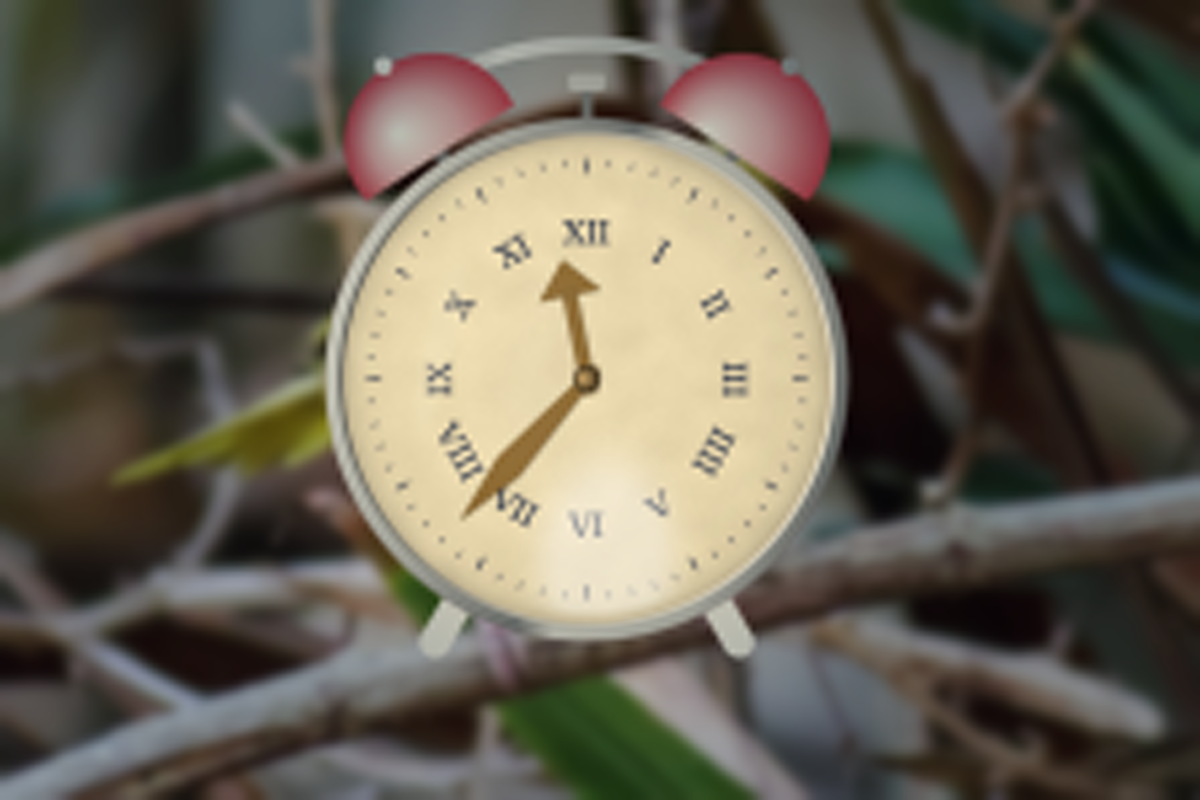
11:37
